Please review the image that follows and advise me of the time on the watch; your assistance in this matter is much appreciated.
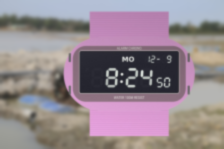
8:24:50
